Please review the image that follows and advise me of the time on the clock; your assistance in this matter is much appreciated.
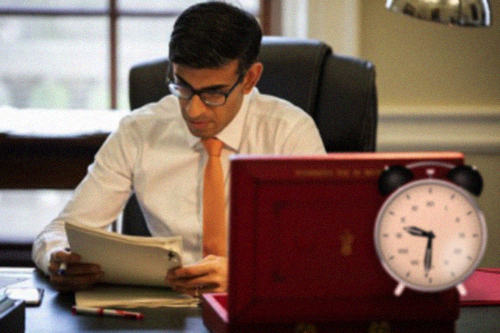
9:31
